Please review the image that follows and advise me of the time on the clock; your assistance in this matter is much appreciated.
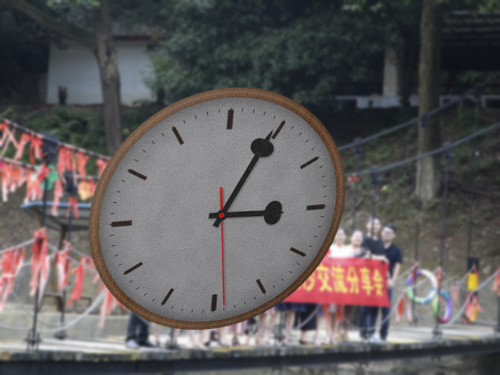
3:04:29
